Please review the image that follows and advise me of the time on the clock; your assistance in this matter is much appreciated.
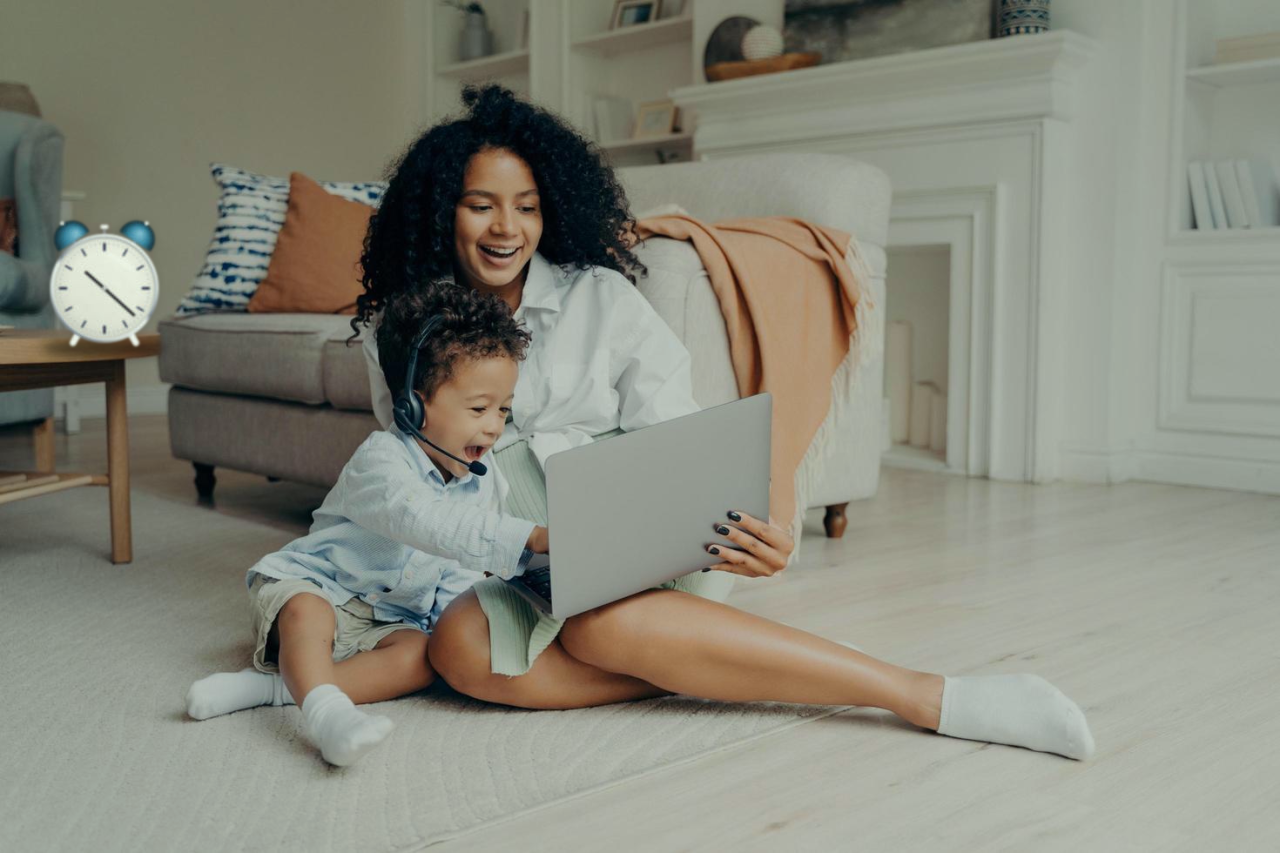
10:22
